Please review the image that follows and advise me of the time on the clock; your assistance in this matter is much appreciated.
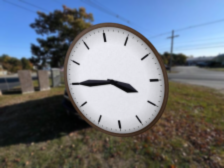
3:45
